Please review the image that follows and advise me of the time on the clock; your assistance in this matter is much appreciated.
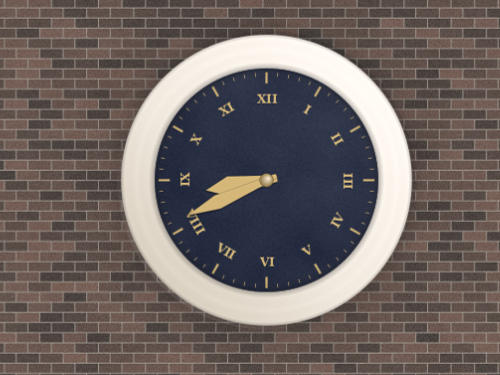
8:41
